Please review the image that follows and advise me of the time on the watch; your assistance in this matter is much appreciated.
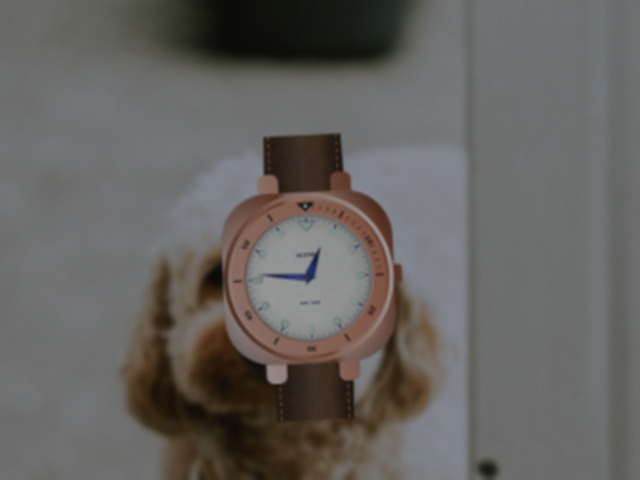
12:46
